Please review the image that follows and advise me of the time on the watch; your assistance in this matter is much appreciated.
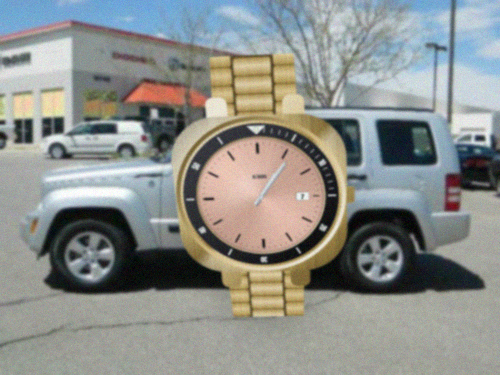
1:06
